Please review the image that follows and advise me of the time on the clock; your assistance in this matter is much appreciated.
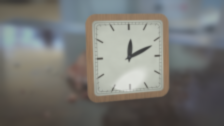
12:11
